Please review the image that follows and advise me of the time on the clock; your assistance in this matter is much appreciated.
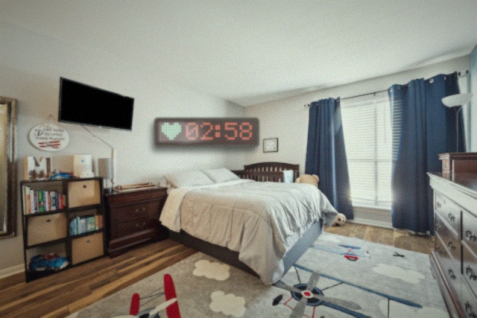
2:58
